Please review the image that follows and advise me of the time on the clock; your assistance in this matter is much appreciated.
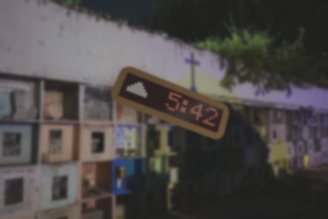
5:42
